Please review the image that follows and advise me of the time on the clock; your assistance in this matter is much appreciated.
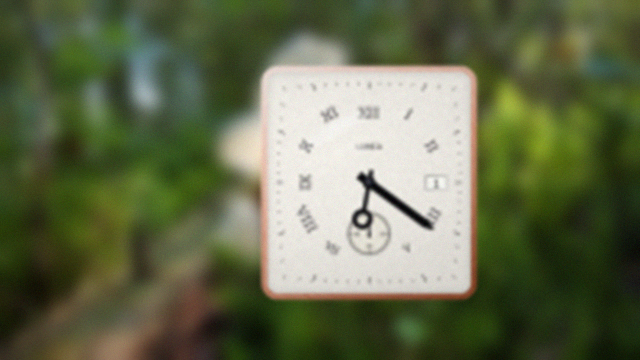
6:21
